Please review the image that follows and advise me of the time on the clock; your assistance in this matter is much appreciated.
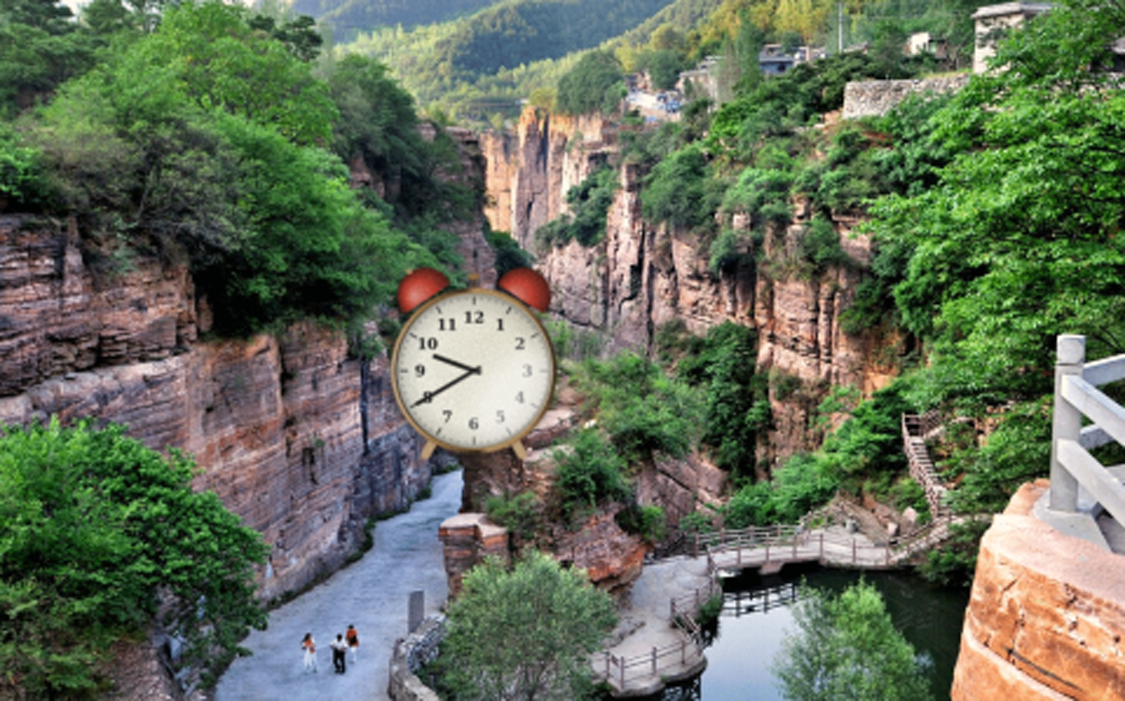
9:40
